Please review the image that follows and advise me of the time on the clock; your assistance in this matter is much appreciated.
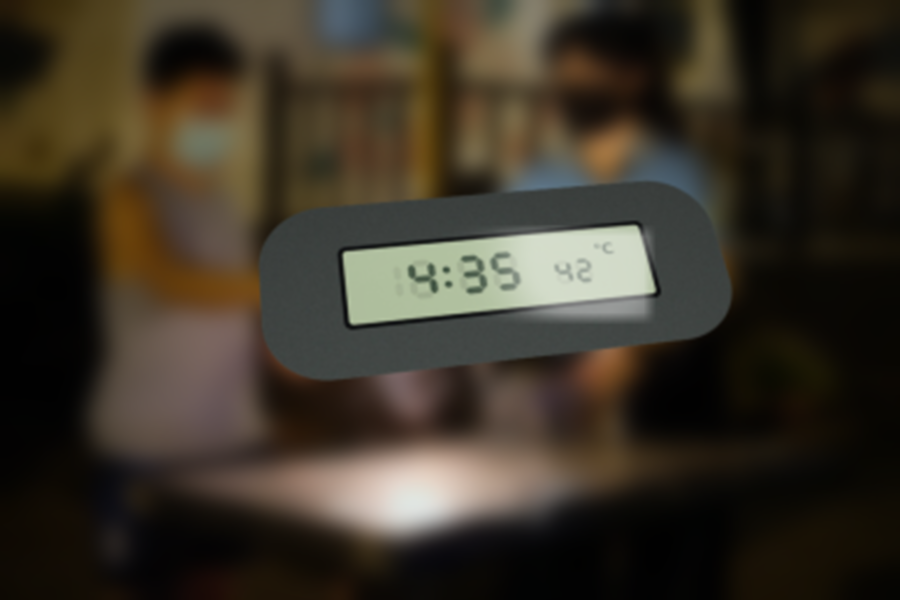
4:35
